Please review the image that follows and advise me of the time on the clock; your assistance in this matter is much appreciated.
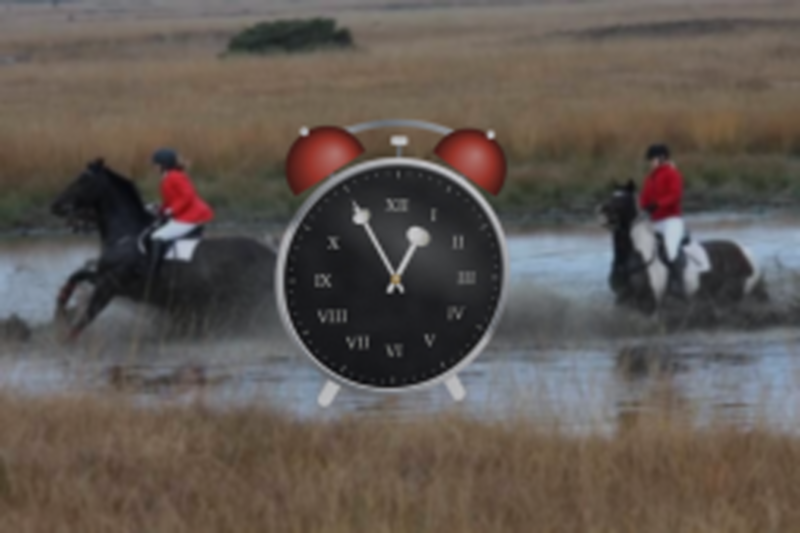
12:55
